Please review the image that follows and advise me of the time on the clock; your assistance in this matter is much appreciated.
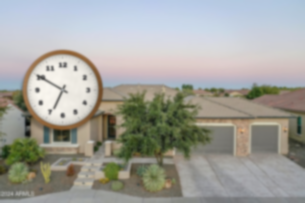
6:50
